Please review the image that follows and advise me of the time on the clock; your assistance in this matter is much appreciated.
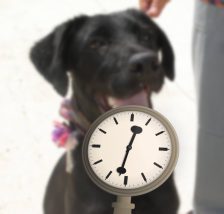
12:32
